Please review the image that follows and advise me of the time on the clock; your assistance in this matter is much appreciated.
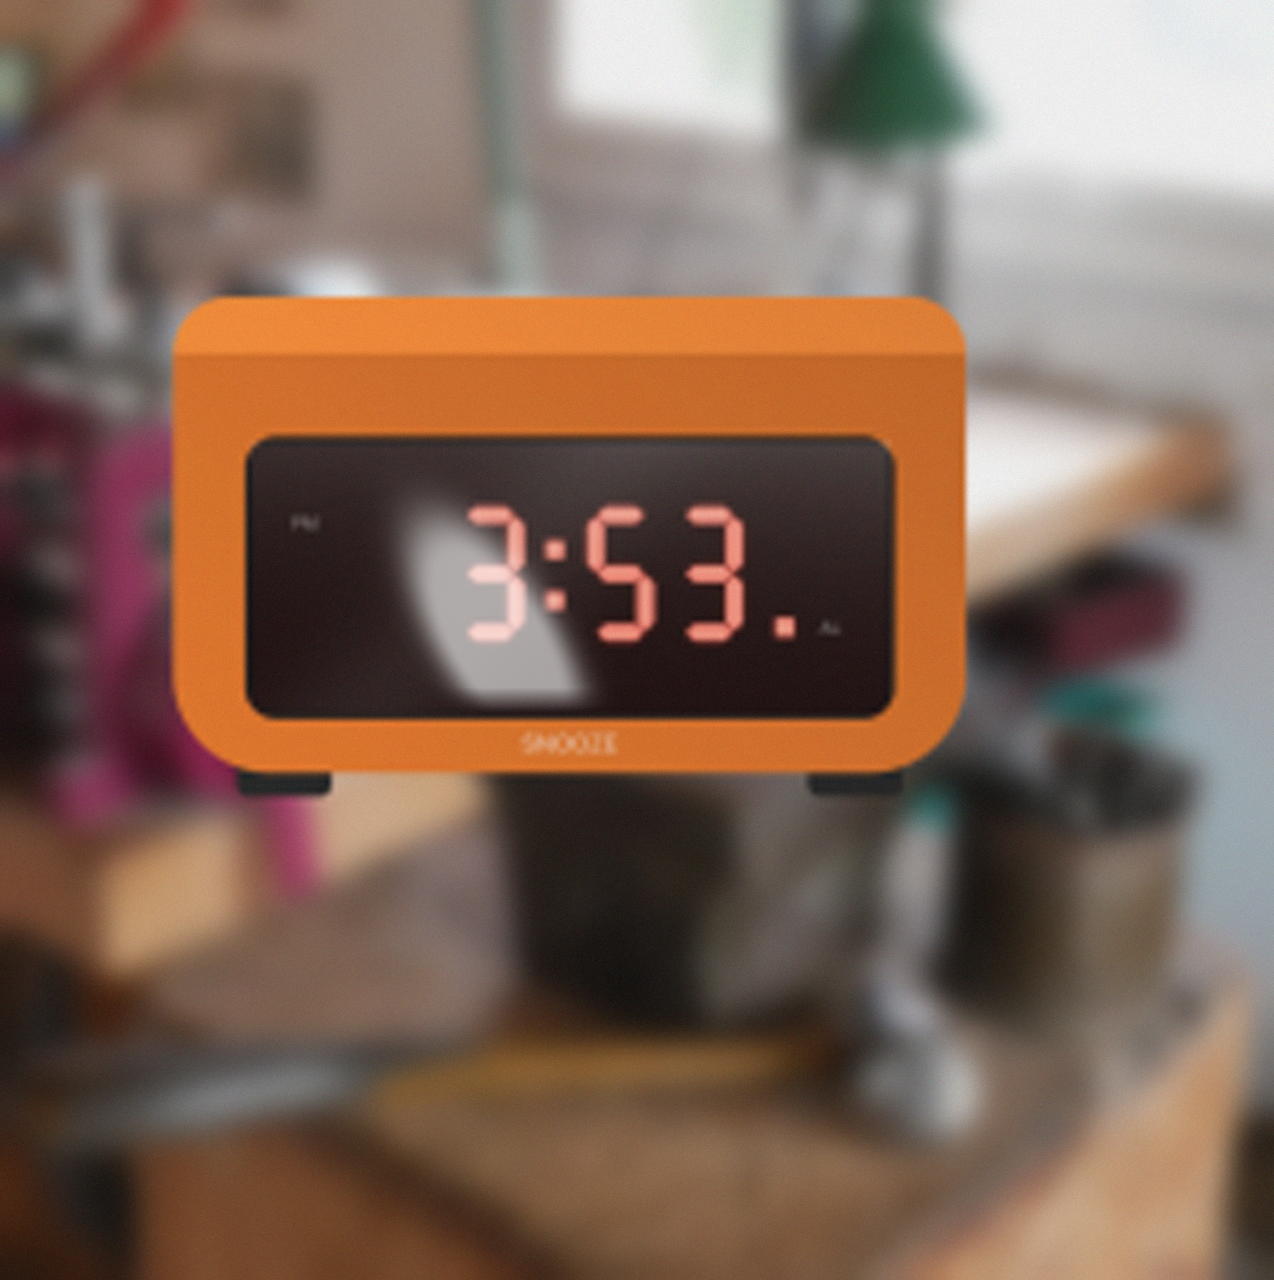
3:53
